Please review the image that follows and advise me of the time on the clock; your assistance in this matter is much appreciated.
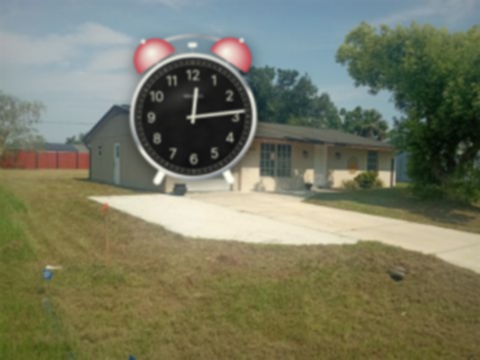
12:14
